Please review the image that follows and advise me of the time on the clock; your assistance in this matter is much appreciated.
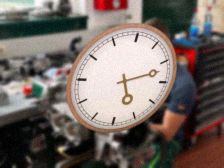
5:12
